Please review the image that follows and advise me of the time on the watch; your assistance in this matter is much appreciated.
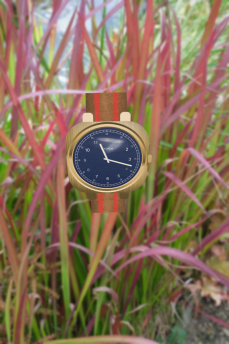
11:18
